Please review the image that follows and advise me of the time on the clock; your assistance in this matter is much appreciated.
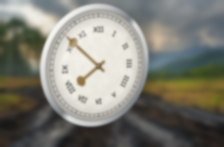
7:52
